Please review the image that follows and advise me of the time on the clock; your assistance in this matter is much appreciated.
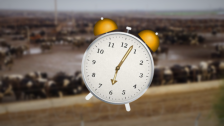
6:03
